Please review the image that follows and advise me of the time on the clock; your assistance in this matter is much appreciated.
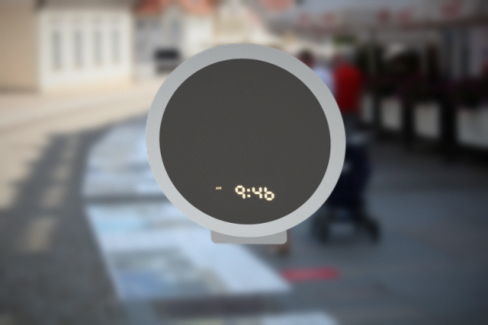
9:46
